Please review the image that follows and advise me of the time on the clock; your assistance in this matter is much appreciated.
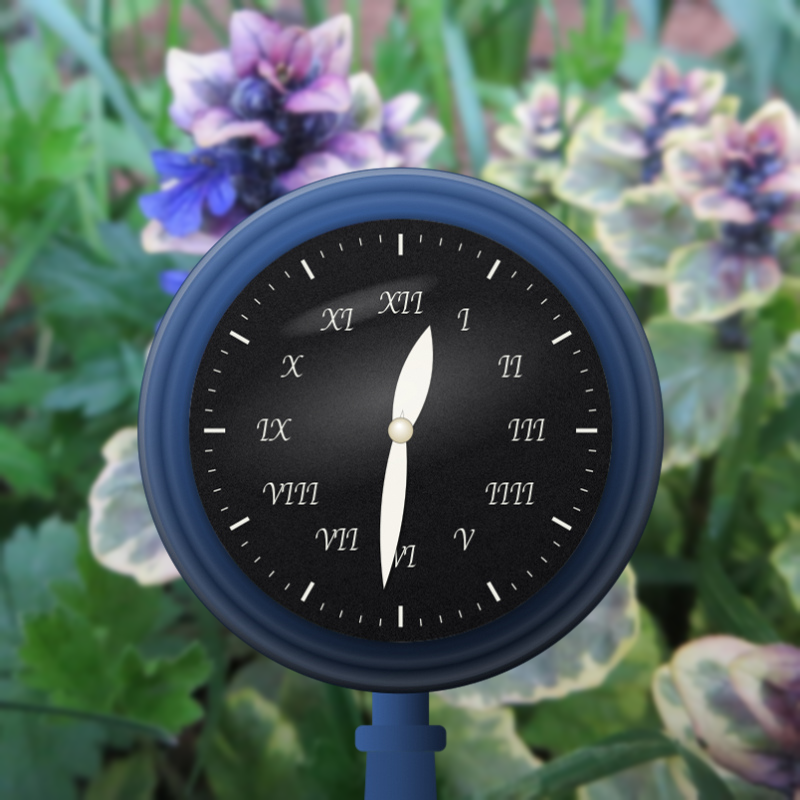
12:31
